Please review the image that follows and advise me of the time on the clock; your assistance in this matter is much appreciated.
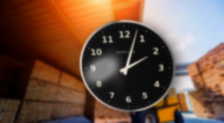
2:03
